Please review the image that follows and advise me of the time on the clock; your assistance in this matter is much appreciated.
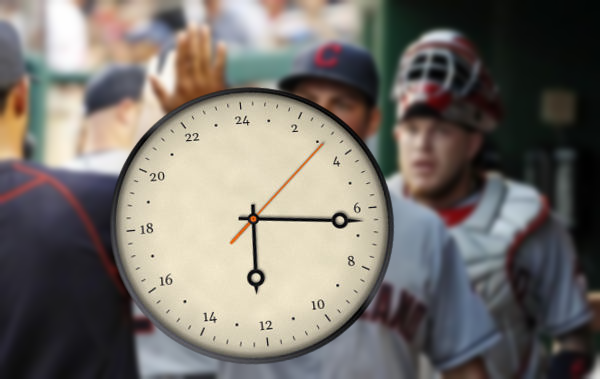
12:16:08
